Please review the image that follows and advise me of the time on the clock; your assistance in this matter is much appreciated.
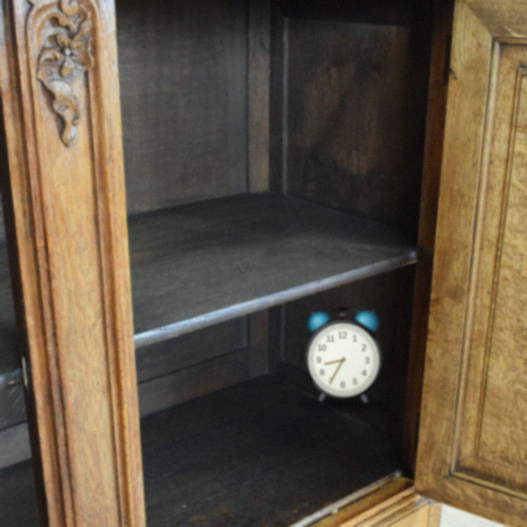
8:35
